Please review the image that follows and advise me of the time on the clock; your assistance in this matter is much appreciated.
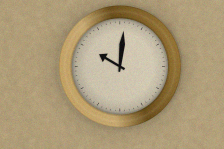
10:01
